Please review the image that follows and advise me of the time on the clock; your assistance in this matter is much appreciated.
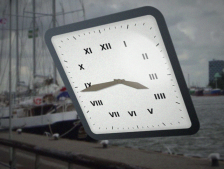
3:44
